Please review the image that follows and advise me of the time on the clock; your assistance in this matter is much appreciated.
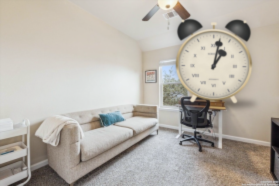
1:02
